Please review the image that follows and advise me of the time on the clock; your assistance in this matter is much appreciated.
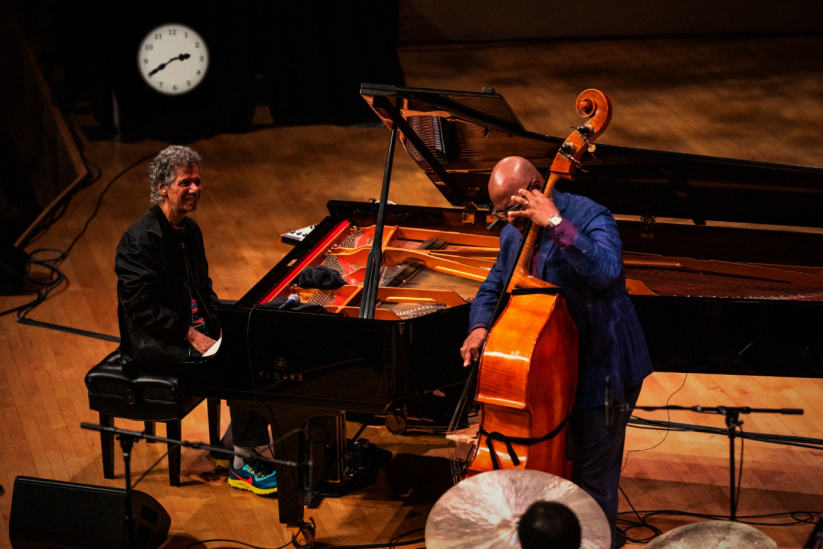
2:40
